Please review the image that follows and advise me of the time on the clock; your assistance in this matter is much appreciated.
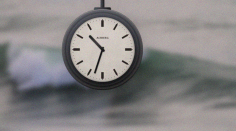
10:33
